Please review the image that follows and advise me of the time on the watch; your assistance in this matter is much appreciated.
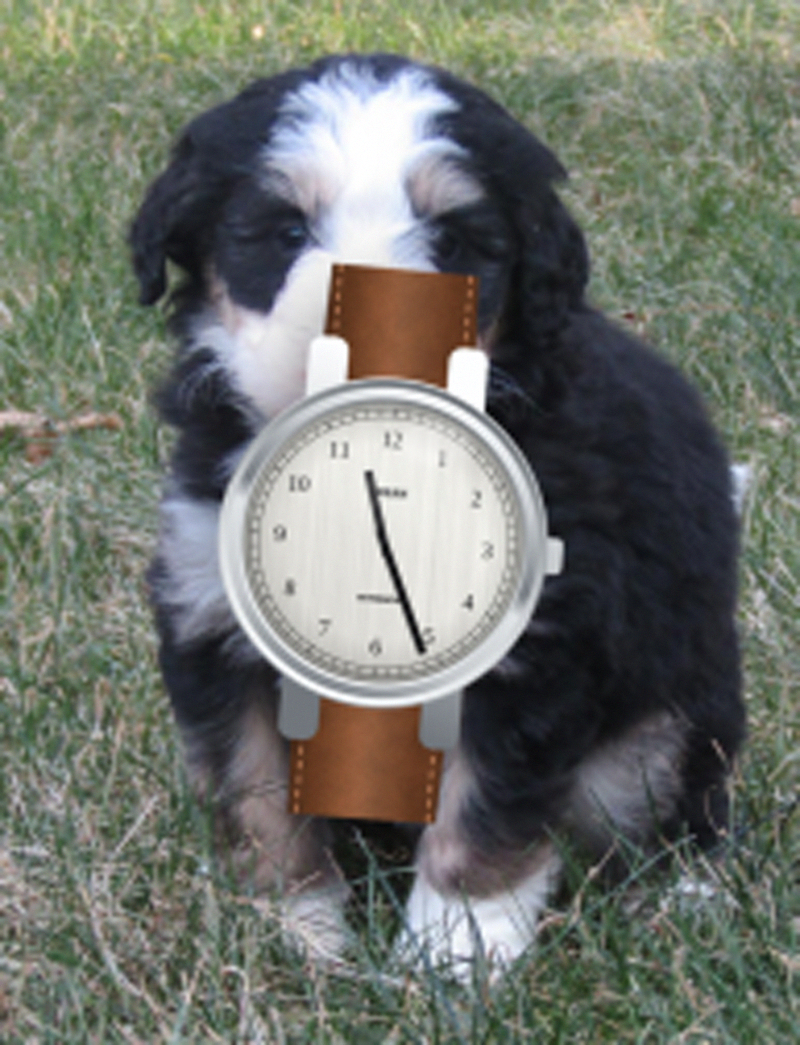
11:26
